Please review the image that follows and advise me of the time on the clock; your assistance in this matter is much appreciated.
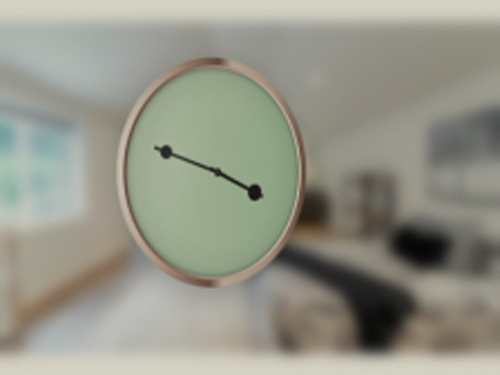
3:48
